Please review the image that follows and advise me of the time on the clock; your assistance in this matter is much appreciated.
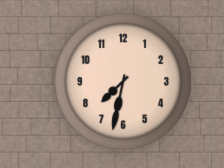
7:32
